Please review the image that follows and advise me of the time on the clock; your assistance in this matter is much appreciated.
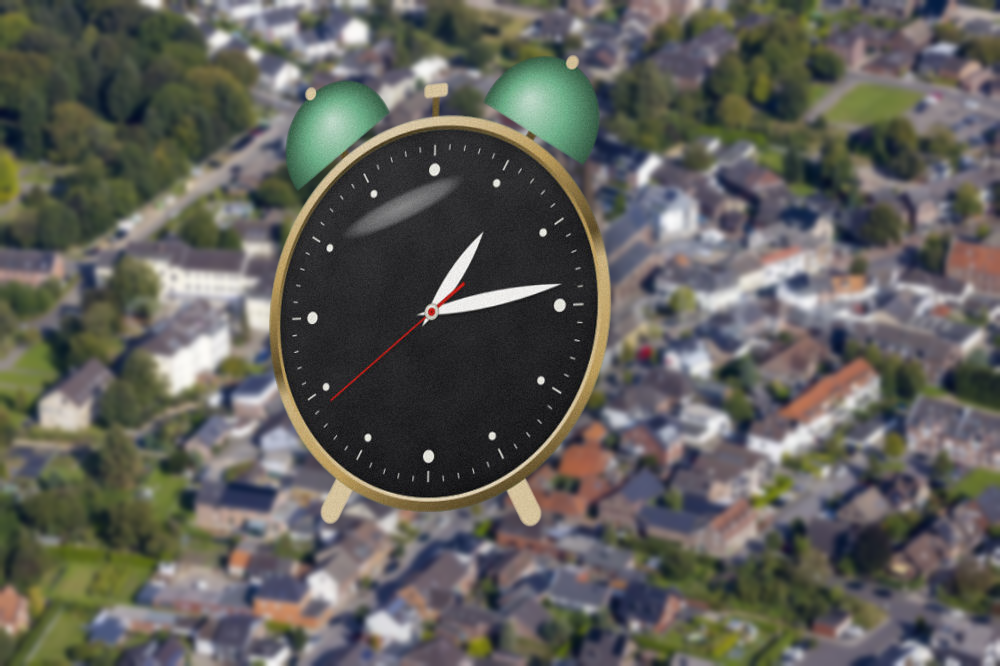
1:13:39
